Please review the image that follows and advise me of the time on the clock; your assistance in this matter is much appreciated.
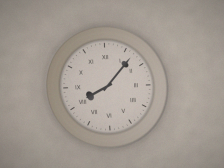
8:07
